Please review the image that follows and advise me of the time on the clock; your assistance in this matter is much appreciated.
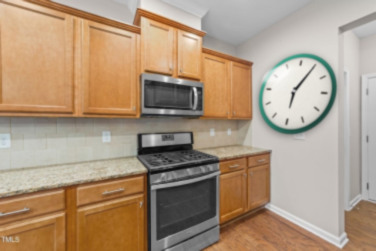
6:05
